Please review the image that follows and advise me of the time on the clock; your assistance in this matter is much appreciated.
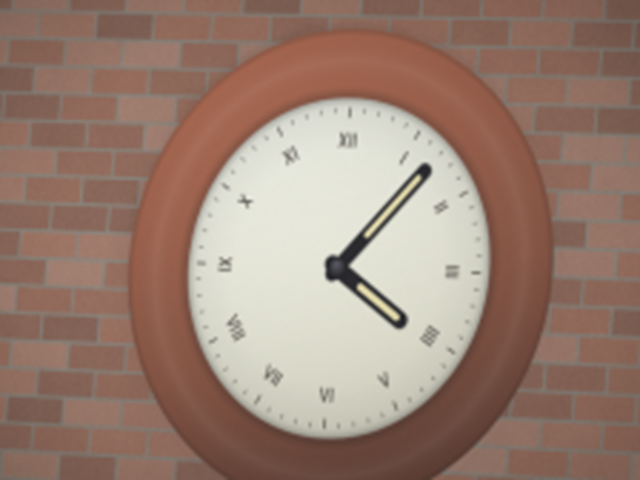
4:07
